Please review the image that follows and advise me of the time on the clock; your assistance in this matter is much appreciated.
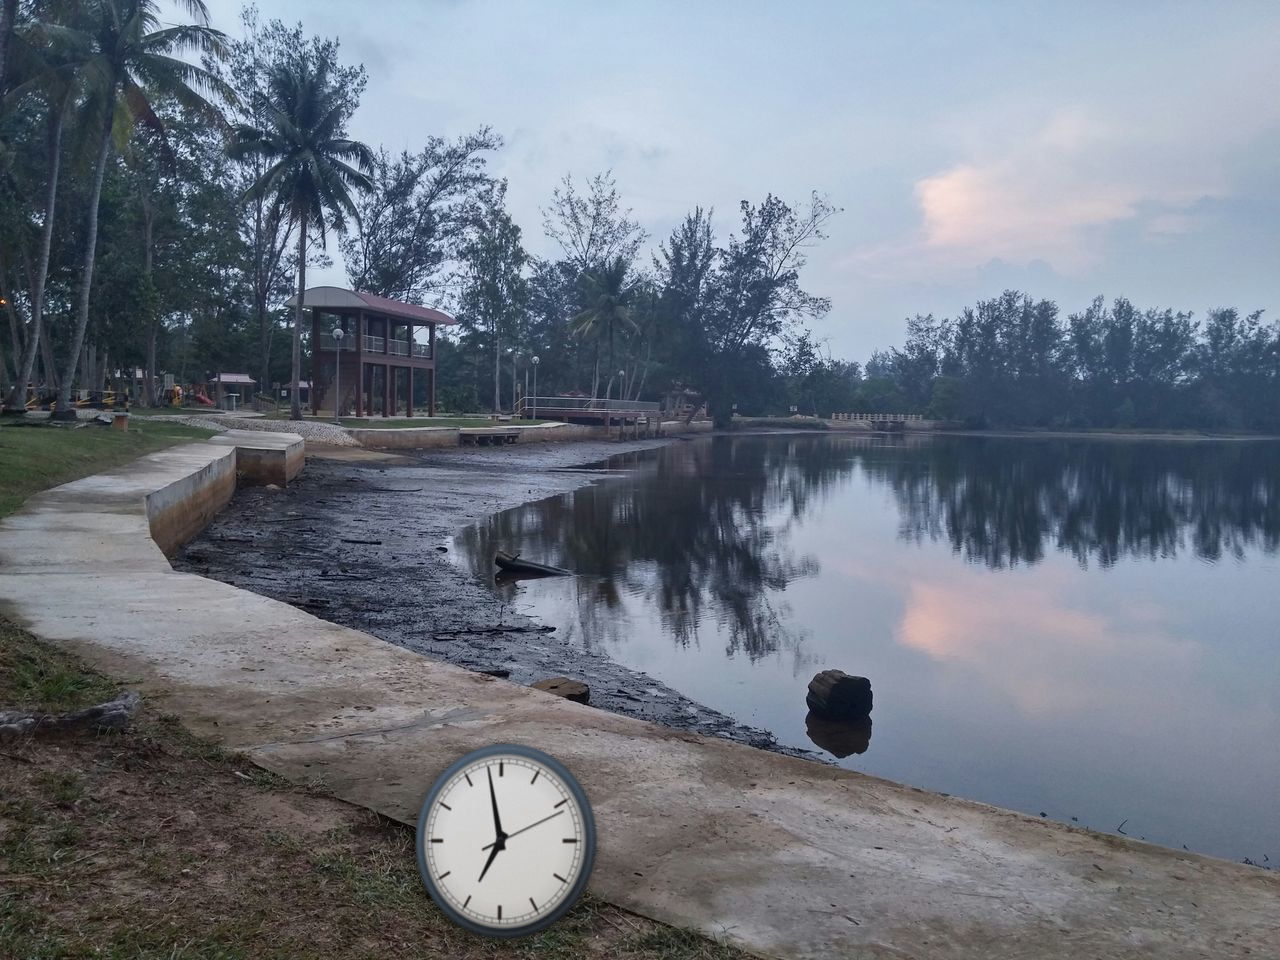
6:58:11
